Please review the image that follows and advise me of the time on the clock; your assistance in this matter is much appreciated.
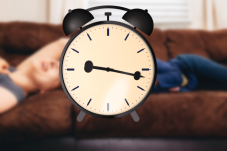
9:17
